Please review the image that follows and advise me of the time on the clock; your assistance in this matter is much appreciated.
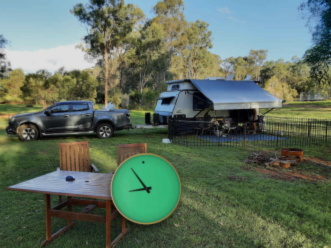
8:55
